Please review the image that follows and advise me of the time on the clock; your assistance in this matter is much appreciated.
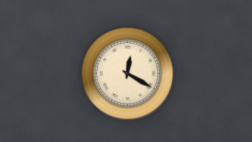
12:20
